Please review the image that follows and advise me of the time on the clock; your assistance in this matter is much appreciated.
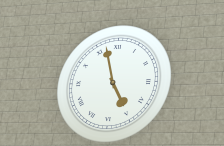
4:57
